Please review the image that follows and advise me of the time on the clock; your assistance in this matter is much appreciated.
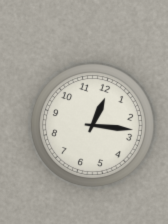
12:13
